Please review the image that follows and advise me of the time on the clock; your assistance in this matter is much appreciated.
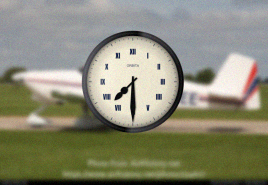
7:30
